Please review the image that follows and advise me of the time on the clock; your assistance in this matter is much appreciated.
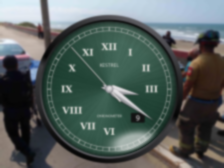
3:20:53
